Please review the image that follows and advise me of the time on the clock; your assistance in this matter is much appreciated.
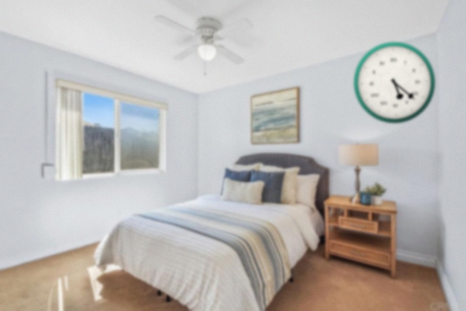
5:22
